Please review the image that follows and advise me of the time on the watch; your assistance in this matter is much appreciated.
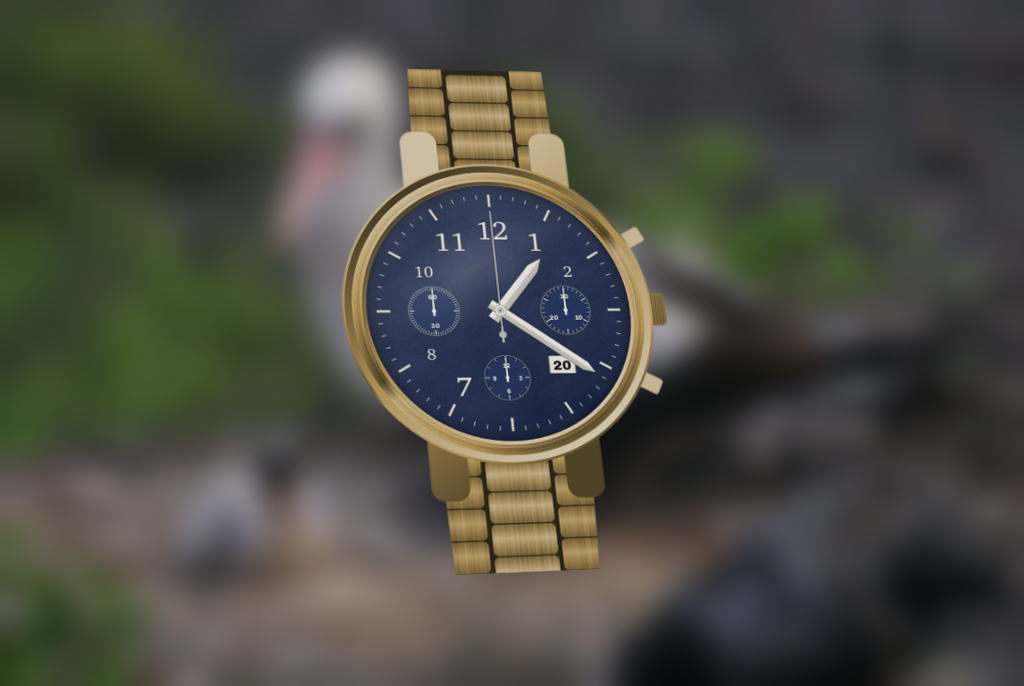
1:21
